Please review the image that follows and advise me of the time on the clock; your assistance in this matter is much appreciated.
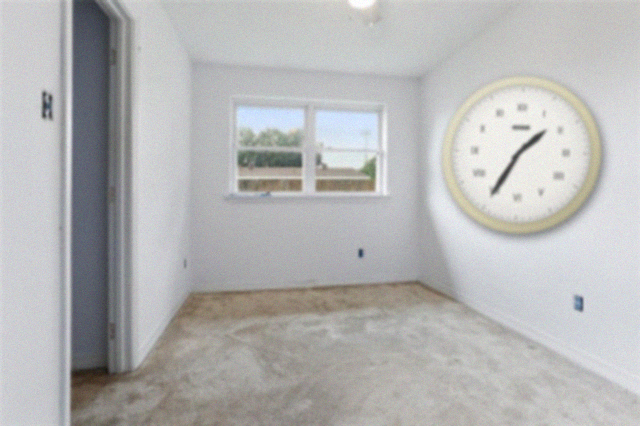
1:35
